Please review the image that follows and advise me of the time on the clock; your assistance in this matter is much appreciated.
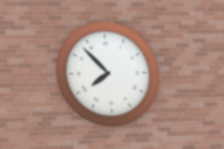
7:53
